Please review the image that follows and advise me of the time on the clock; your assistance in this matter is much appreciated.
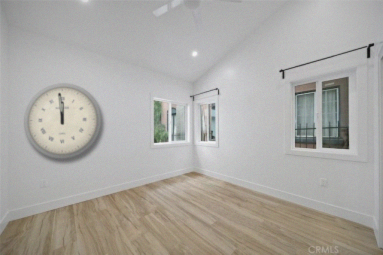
11:59
